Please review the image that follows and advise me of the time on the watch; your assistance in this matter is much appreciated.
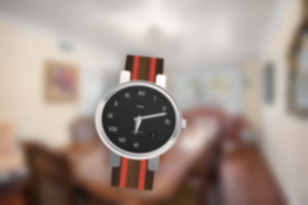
6:12
